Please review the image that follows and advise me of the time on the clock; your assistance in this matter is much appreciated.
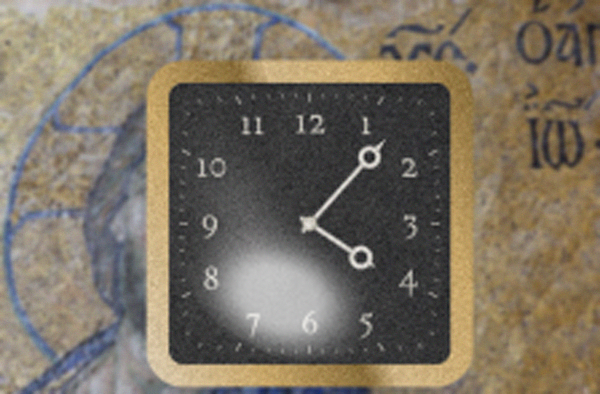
4:07
